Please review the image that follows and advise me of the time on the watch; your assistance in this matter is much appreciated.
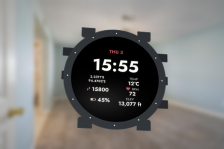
15:55
